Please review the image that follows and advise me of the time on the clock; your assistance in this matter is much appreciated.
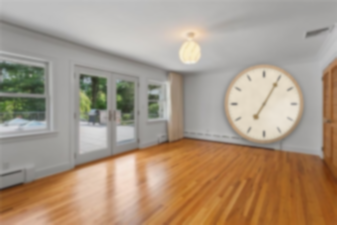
7:05
